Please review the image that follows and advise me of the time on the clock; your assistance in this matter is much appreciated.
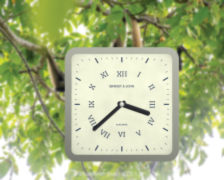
3:38
